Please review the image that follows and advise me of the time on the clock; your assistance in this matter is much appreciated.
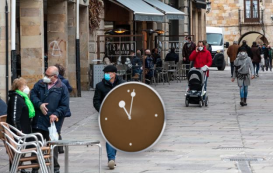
11:02
